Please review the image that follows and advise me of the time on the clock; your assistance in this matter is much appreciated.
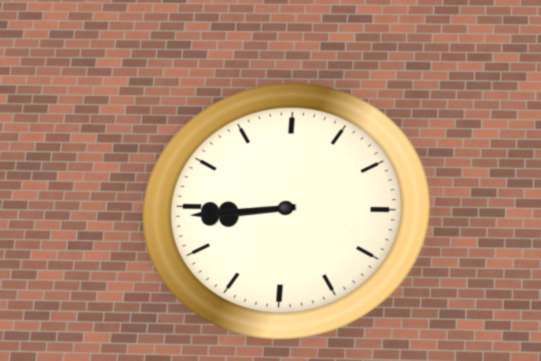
8:44
